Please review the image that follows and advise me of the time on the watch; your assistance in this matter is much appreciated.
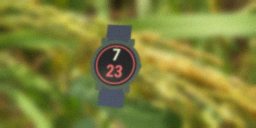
7:23
